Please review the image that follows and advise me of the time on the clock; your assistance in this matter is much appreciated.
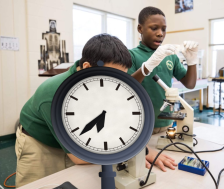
6:38
